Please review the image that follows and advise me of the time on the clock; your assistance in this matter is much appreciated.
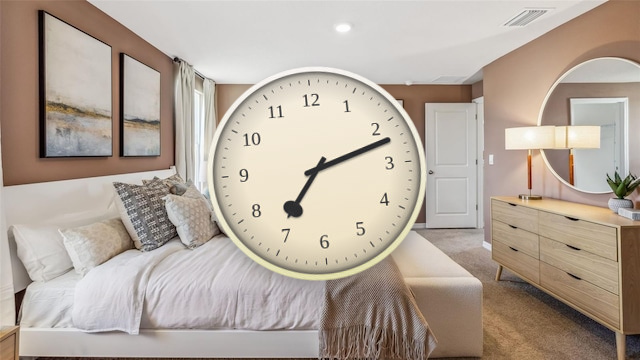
7:12
